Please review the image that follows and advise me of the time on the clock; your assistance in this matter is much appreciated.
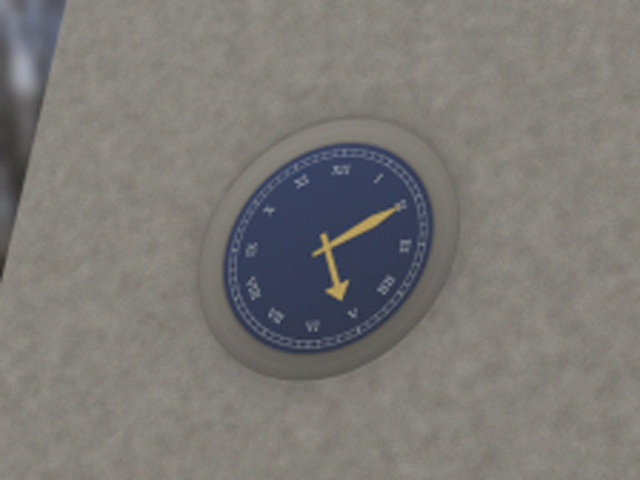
5:10
